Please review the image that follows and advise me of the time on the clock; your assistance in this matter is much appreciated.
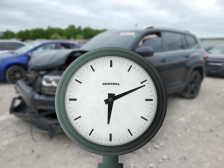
6:11
